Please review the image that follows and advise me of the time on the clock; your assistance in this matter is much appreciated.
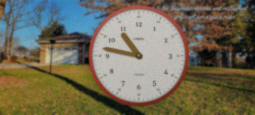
10:47
